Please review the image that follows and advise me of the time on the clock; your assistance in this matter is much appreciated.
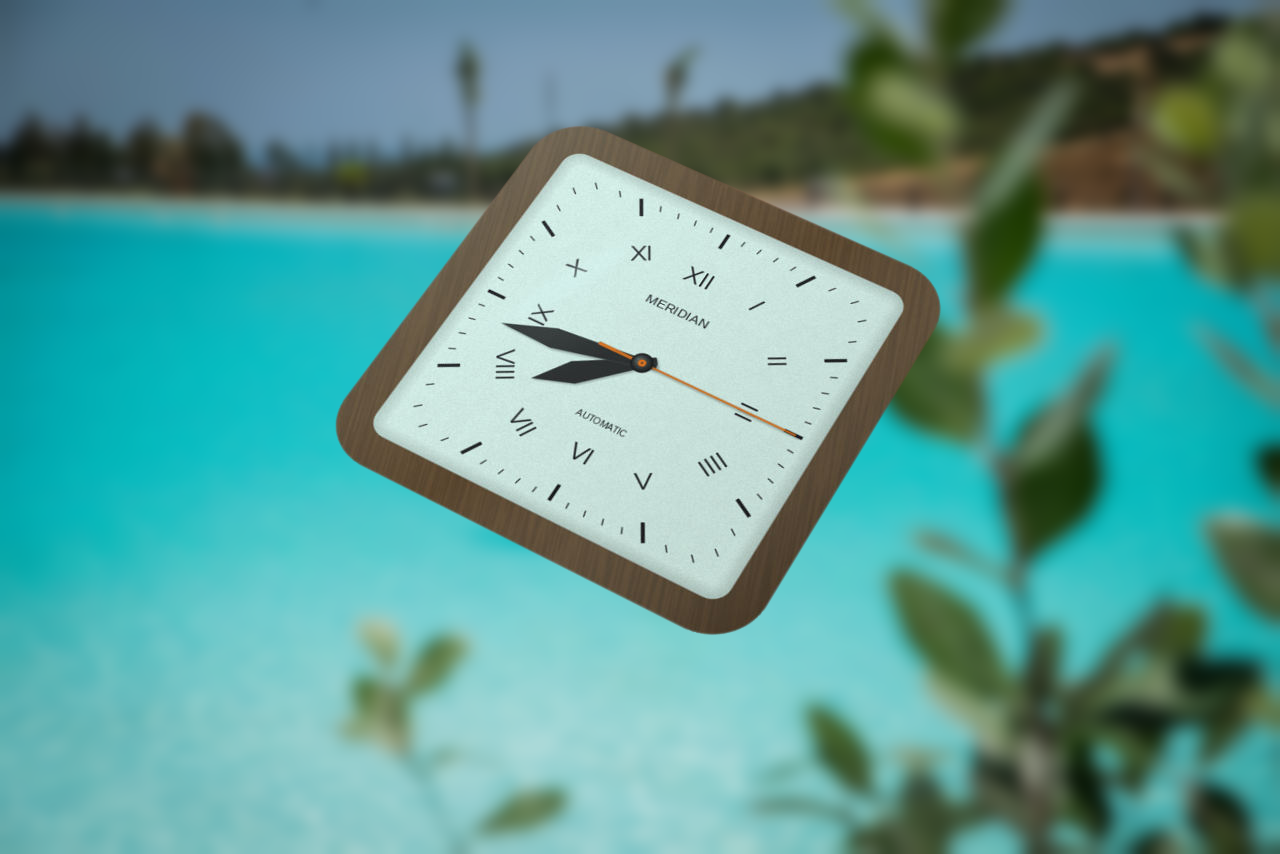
7:43:15
